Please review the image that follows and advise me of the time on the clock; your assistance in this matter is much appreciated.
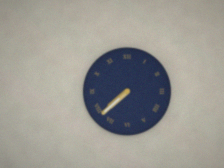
7:38
